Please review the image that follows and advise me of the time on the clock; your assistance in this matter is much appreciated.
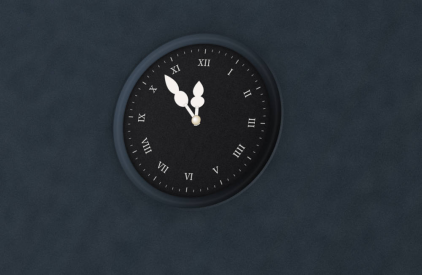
11:53
